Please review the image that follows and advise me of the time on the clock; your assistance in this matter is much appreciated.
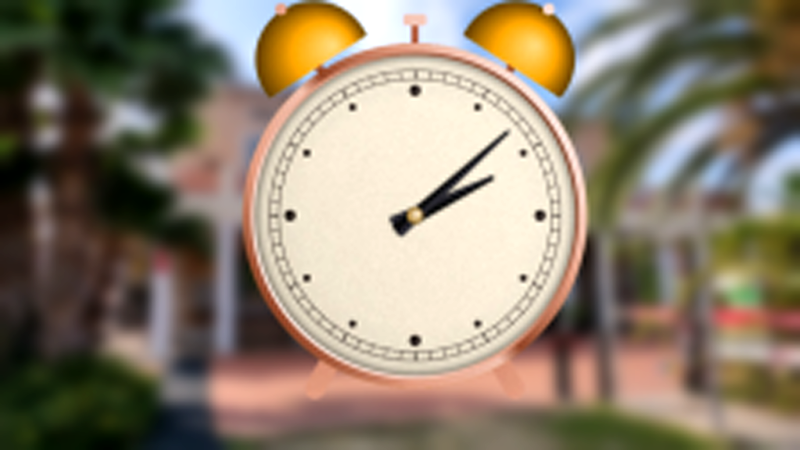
2:08
